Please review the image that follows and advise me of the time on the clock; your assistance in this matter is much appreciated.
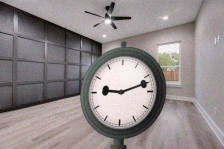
9:12
